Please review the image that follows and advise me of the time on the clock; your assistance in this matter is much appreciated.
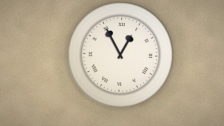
12:55
